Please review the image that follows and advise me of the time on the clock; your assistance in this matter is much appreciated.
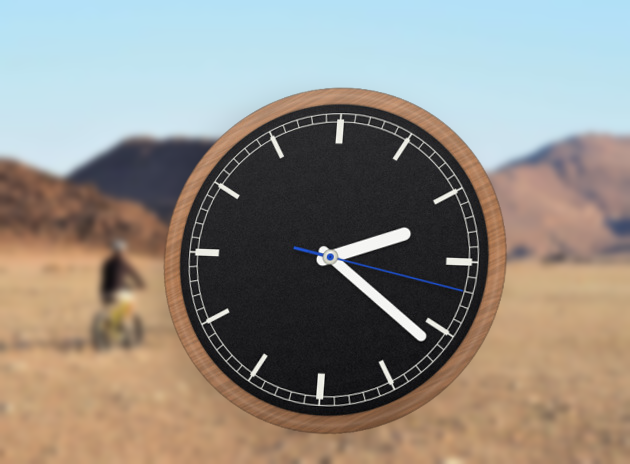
2:21:17
